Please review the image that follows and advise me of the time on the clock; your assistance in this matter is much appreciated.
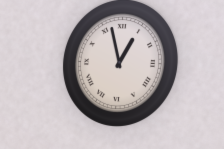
12:57
